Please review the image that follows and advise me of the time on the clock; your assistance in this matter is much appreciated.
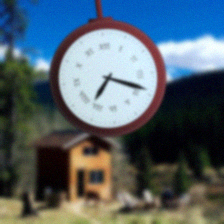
7:19
